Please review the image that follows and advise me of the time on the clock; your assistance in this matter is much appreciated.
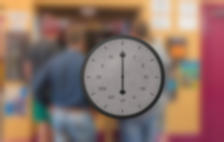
6:00
